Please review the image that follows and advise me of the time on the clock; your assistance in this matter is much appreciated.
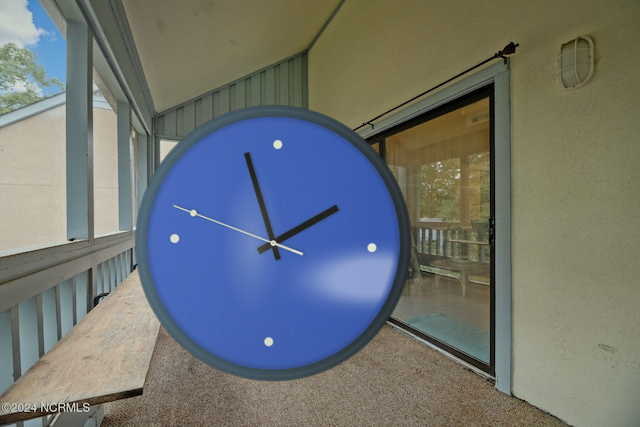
1:56:48
